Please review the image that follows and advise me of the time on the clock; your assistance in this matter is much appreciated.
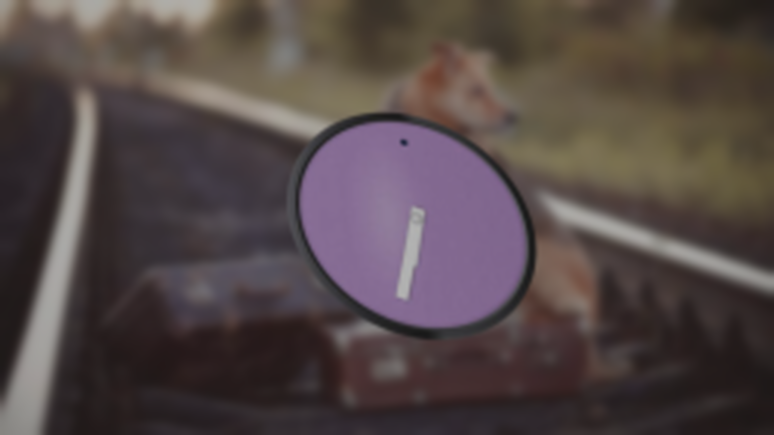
6:33
